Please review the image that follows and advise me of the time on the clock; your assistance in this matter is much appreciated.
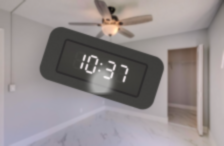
10:37
